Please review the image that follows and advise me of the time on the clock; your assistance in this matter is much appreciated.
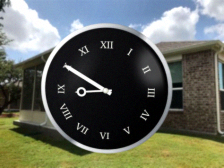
8:50
